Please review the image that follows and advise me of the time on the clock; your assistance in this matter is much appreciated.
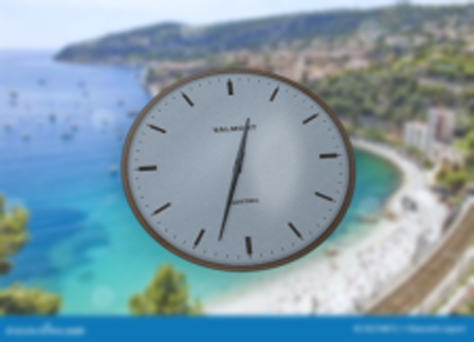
12:33
